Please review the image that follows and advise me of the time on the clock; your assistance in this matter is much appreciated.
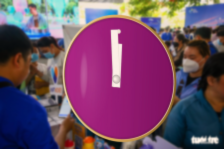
11:59
